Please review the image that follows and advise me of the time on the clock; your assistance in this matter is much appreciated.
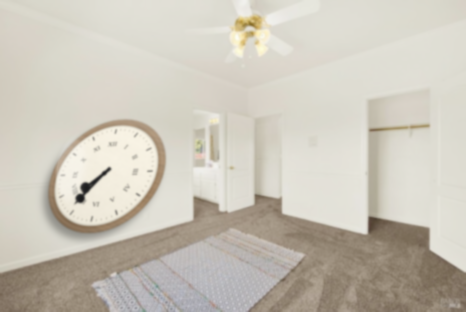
7:36
